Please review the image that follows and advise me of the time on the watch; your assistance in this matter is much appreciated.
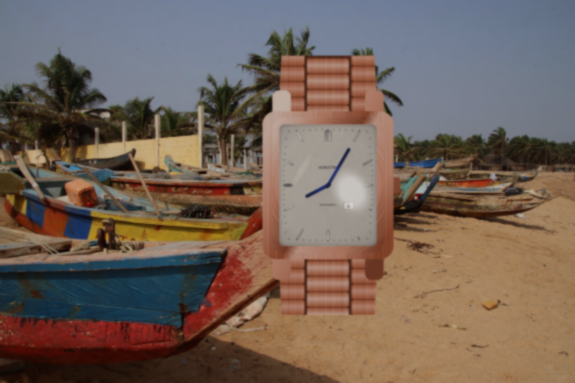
8:05
